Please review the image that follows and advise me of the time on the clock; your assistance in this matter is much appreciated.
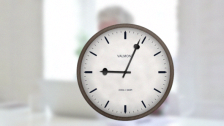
9:04
